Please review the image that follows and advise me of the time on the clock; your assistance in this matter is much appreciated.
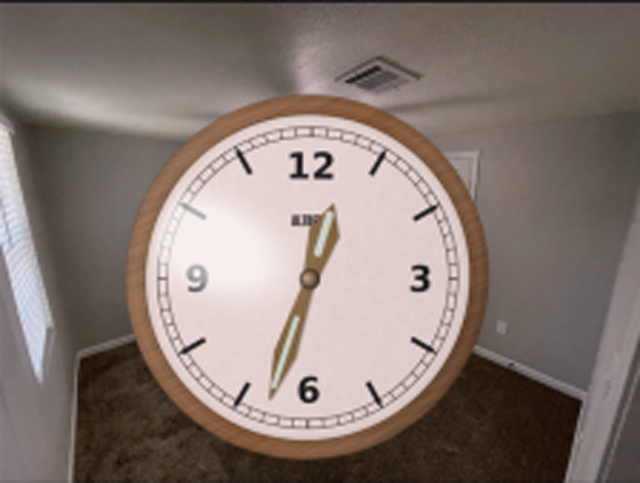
12:33
